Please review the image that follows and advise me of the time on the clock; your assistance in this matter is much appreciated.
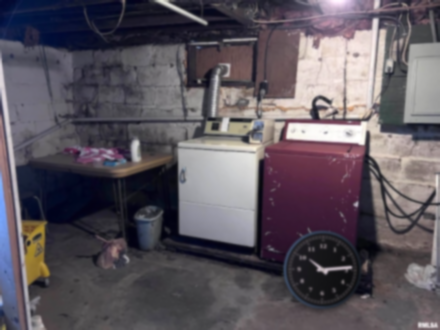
10:14
